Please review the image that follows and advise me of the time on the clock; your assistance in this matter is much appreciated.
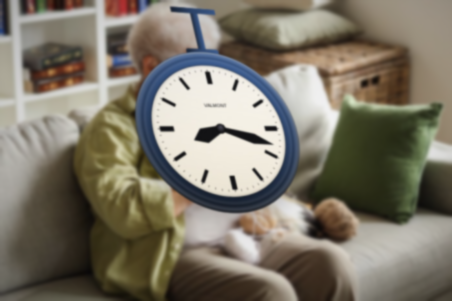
8:18
